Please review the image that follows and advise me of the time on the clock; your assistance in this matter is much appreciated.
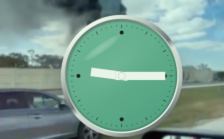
9:15
